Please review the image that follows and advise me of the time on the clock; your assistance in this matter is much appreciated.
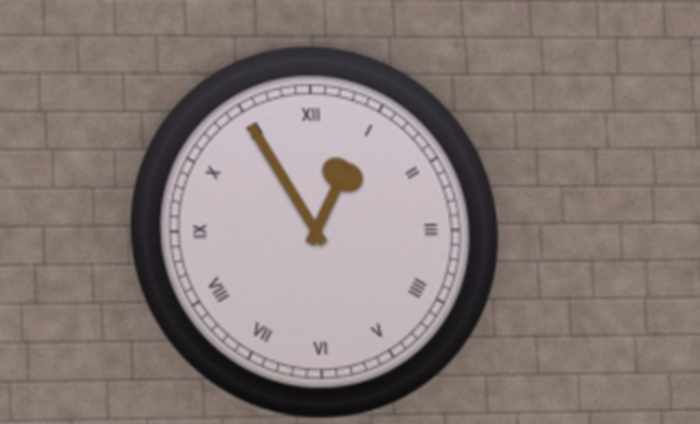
12:55
